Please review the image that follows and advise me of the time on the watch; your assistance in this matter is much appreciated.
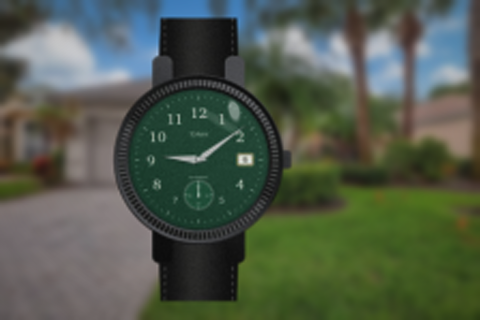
9:09
